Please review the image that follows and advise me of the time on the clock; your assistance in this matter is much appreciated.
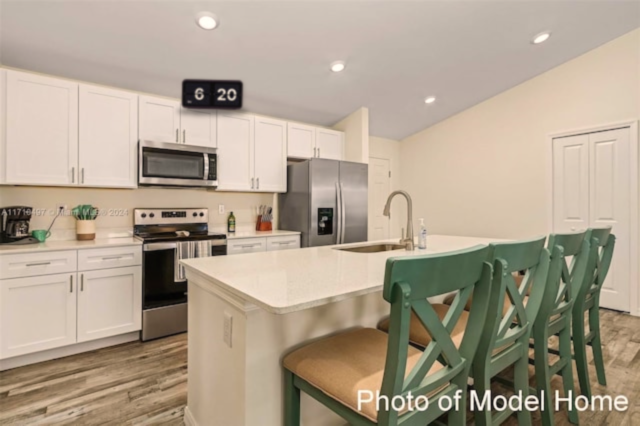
6:20
